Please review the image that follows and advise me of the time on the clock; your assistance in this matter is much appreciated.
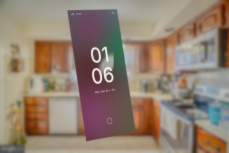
1:06
